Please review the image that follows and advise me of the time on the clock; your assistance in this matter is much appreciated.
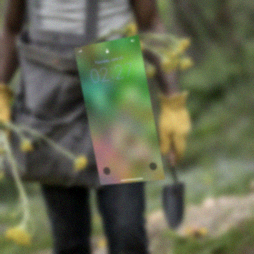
2:27
